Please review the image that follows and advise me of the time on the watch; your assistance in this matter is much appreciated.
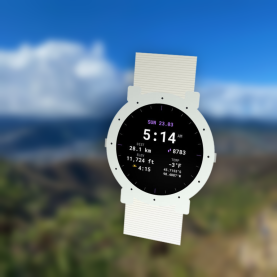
5:14
